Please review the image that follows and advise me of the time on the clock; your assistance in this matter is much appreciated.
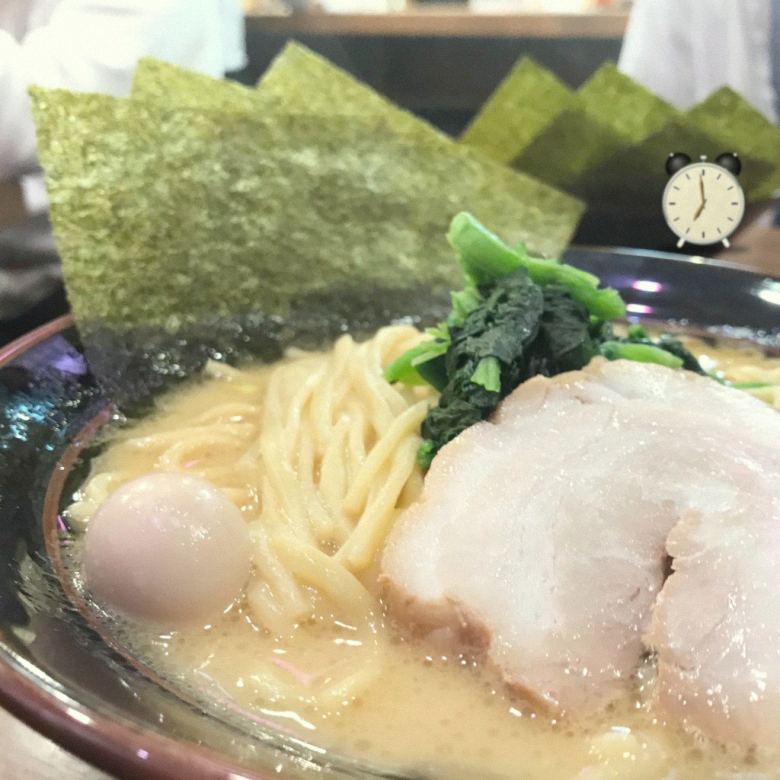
6:59
